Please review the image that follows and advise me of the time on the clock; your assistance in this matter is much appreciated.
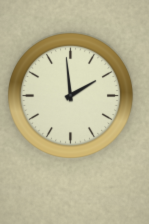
1:59
